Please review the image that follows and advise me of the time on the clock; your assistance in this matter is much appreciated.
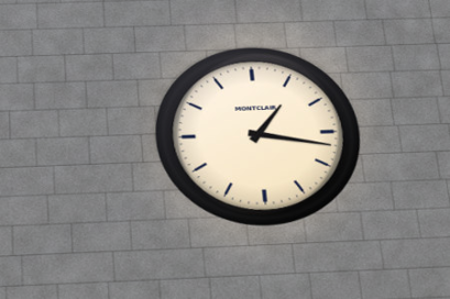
1:17
